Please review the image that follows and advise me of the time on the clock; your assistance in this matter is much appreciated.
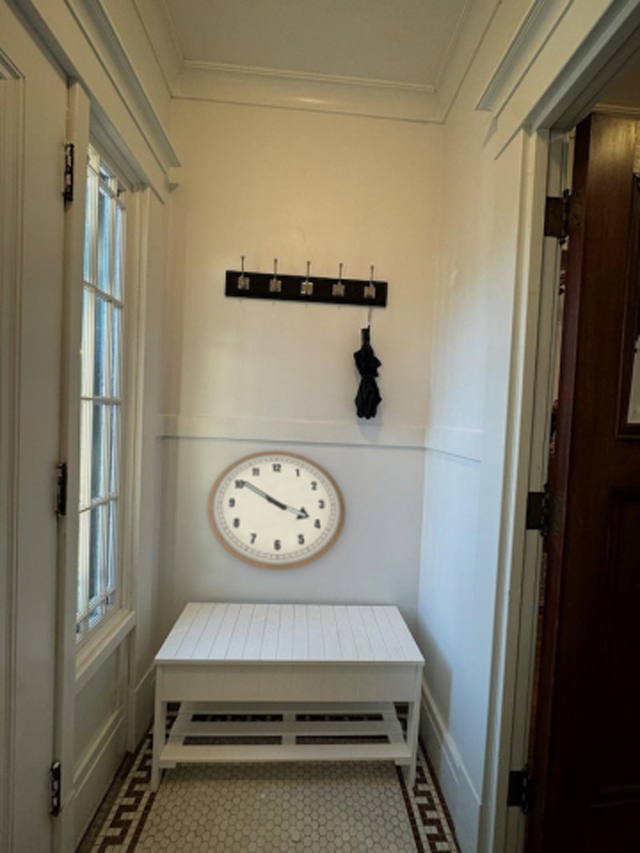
3:51
